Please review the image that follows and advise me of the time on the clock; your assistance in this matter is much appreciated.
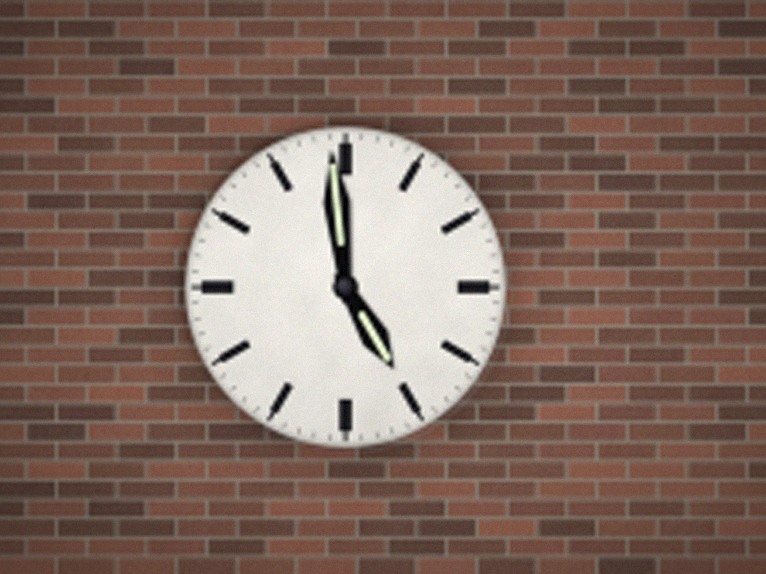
4:59
